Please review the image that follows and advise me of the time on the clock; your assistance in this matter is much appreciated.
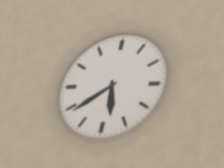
5:39
